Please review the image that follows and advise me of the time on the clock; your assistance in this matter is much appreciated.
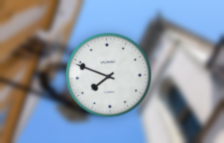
7:49
